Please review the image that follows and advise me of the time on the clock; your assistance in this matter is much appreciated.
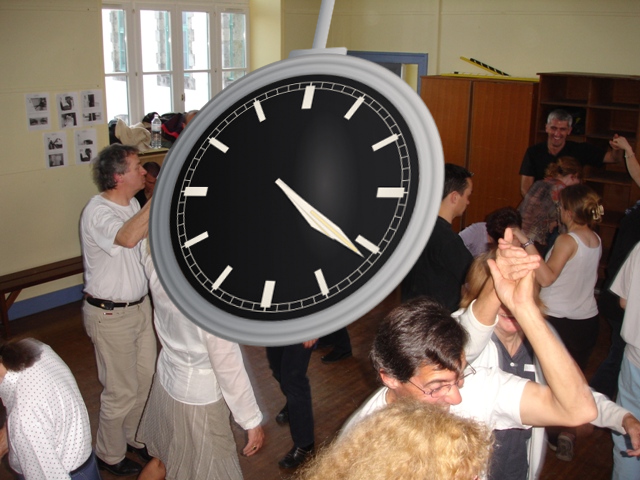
4:21
